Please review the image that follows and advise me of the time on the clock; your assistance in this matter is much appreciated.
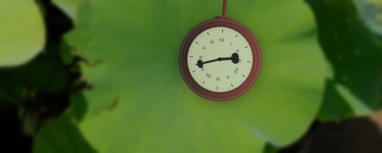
2:42
